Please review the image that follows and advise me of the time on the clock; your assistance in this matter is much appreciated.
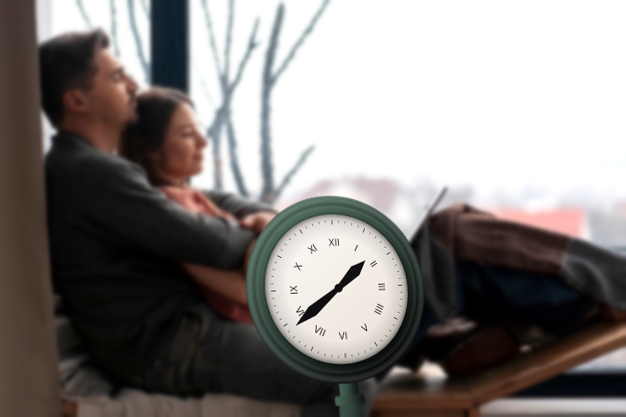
1:39
